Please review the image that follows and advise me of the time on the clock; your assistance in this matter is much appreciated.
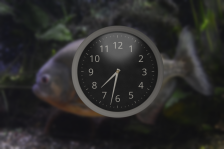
7:32
